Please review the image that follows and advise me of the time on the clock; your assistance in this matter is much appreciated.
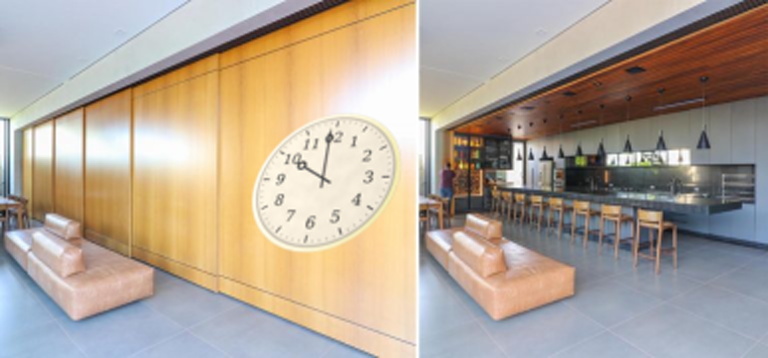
9:59
